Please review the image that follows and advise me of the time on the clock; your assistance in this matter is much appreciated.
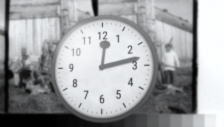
12:13
